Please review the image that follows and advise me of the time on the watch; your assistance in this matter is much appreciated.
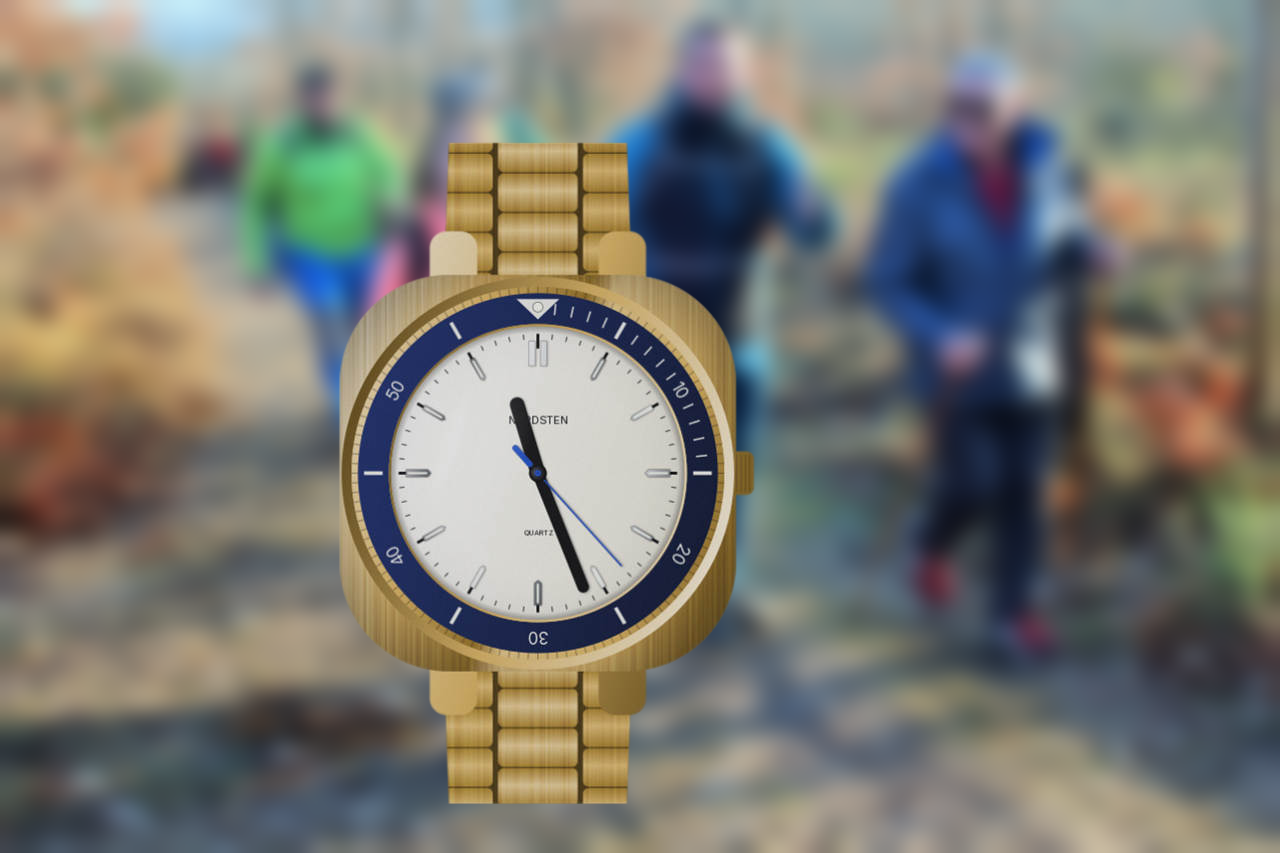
11:26:23
